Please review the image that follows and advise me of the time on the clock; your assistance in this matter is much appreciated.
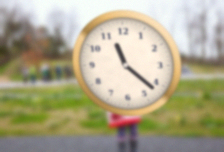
11:22
